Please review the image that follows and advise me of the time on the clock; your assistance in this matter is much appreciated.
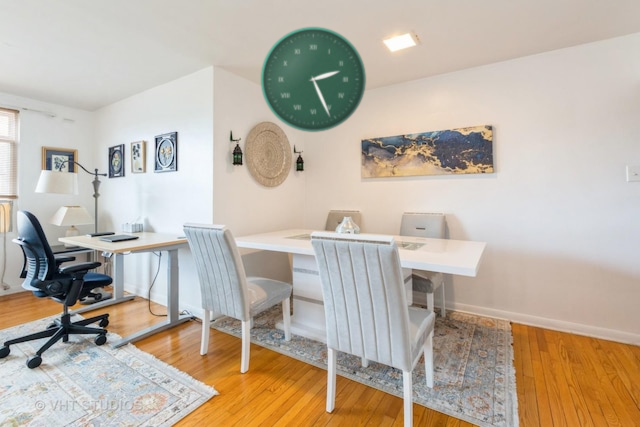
2:26
